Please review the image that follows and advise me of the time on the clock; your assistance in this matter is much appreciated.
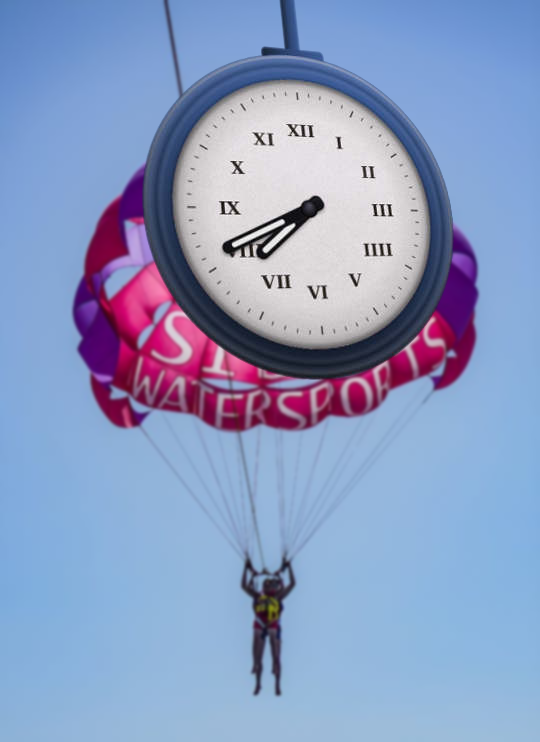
7:41
